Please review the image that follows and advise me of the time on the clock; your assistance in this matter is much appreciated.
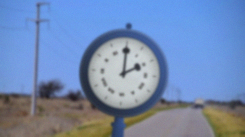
2:00
